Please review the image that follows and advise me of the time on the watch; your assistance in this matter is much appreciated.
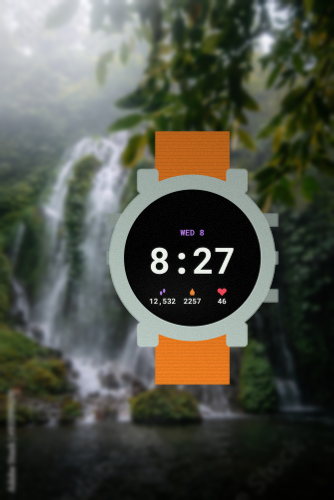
8:27
